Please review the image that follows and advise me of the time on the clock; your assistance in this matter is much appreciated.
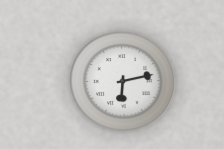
6:13
